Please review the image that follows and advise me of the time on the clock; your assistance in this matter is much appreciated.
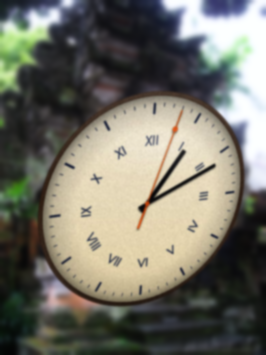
1:11:03
